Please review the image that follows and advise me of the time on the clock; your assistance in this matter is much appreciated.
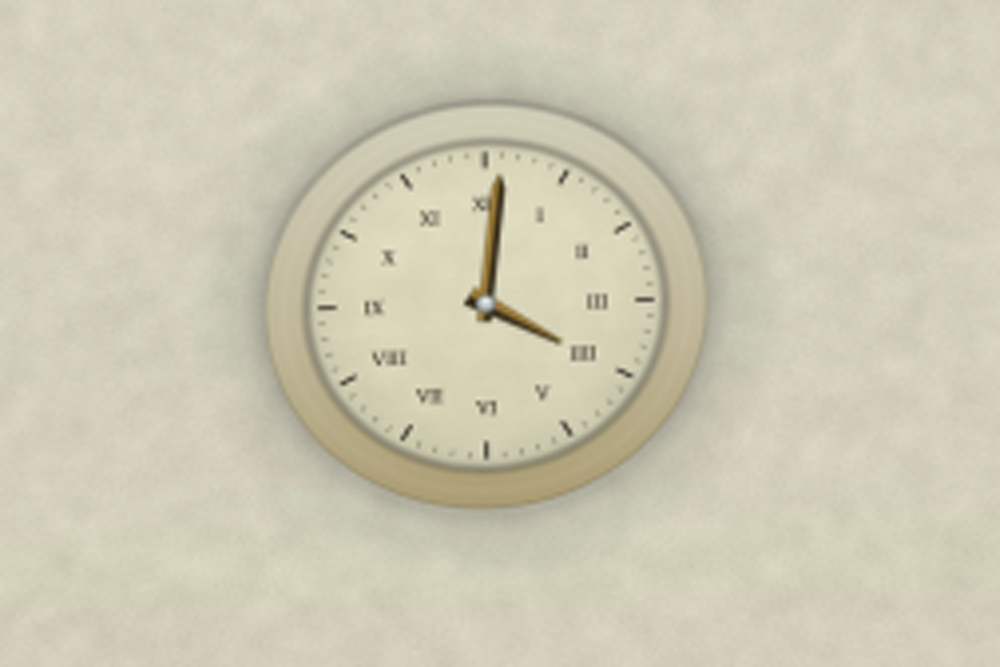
4:01
